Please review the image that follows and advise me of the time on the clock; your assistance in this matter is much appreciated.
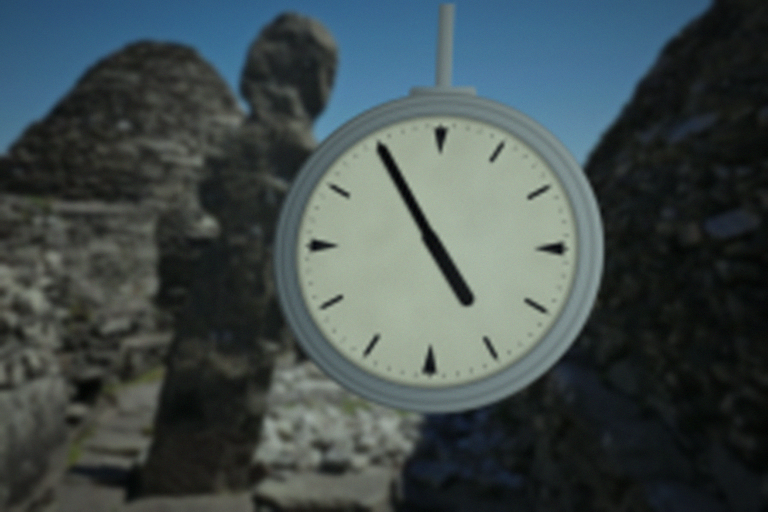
4:55
